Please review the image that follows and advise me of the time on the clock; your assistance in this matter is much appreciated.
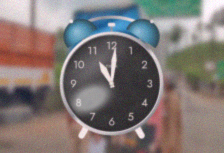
11:01
